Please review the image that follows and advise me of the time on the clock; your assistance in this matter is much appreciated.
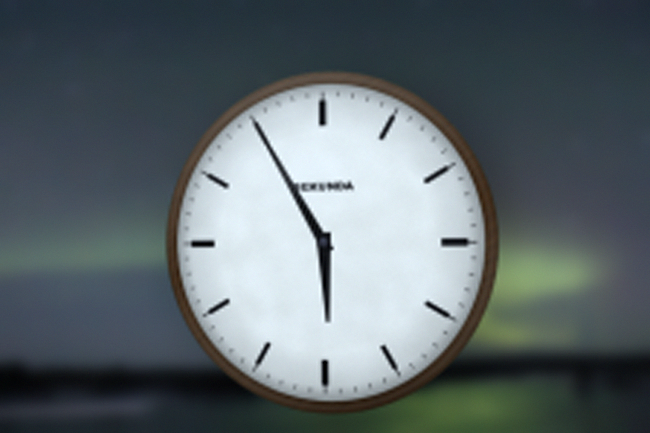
5:55
